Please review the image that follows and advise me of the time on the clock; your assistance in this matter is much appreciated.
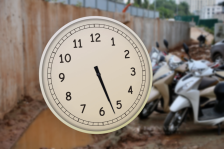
5:27
